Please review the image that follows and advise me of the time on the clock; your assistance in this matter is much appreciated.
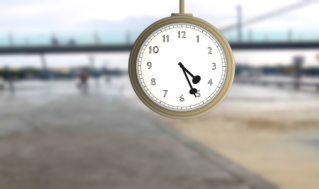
4:26
